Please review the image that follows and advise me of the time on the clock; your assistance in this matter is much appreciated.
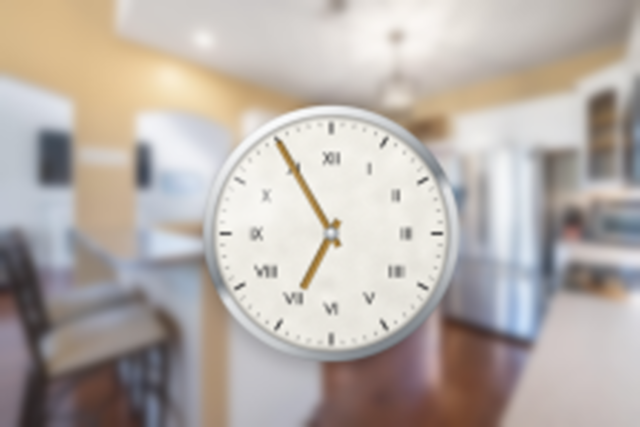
6:55
